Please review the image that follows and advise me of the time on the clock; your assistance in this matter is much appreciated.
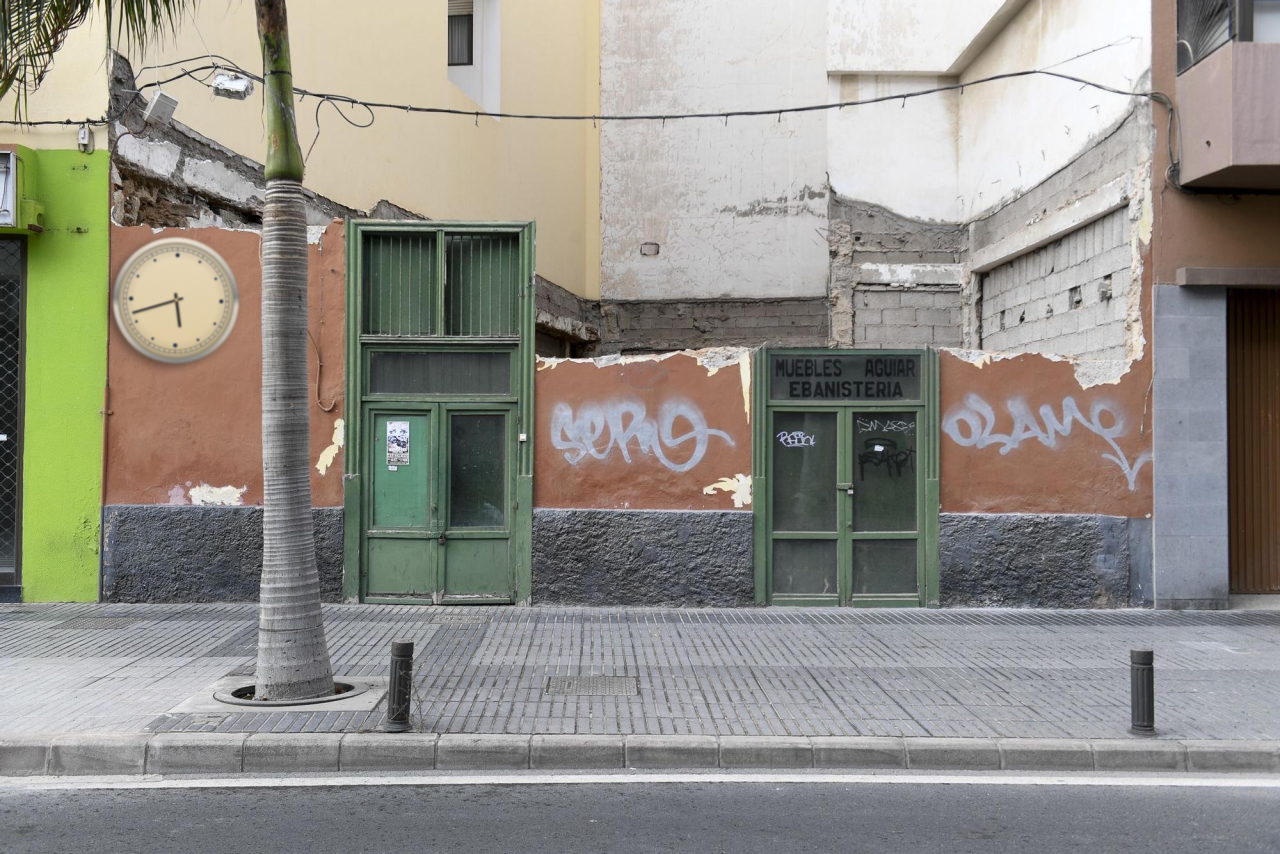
5:42
